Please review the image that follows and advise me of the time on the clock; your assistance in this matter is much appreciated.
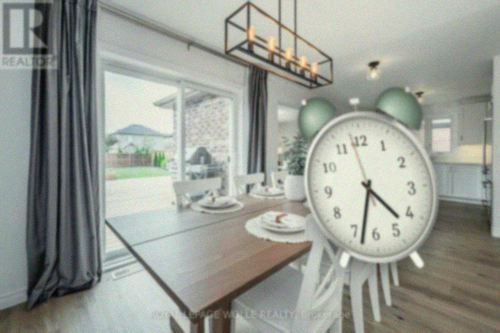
4:32:58
